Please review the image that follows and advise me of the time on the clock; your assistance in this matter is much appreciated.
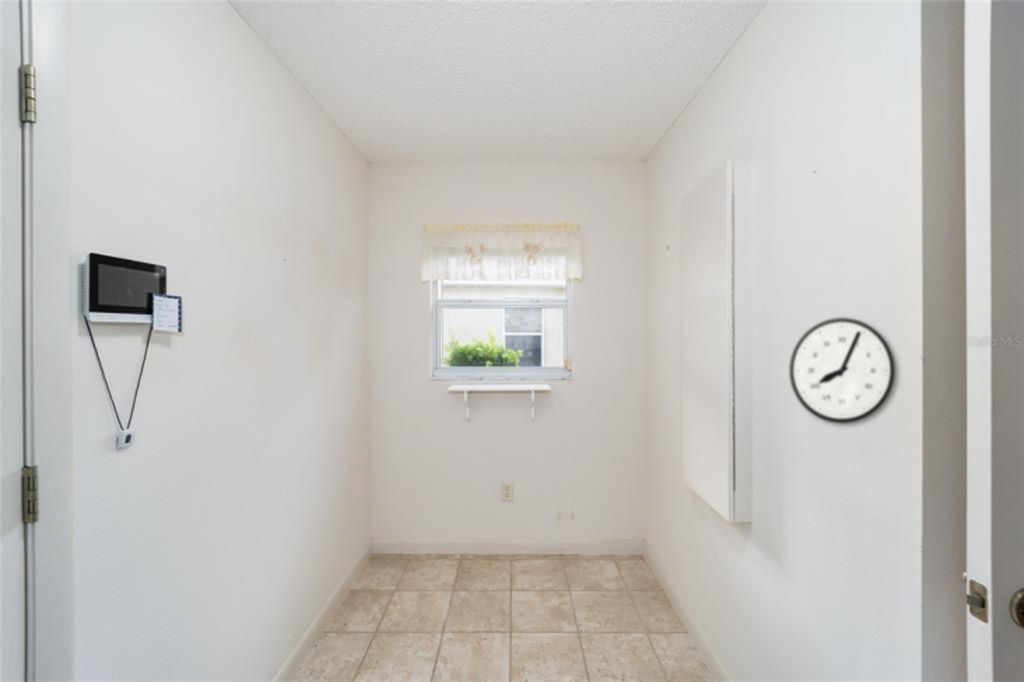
8:04
